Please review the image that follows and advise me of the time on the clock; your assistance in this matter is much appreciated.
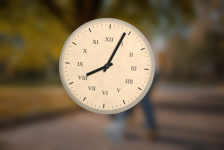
8:04
